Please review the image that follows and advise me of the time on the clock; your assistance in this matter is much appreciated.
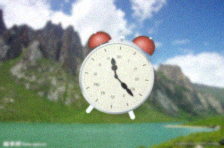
11:22
